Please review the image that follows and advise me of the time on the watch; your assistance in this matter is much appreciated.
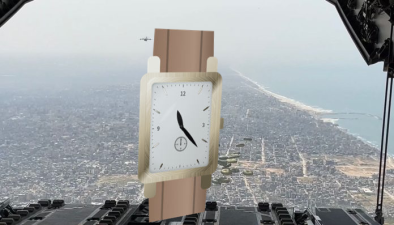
11:23
